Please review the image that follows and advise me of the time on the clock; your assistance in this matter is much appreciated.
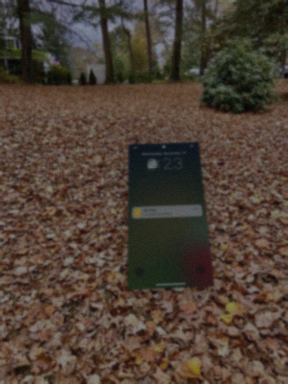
2:23
